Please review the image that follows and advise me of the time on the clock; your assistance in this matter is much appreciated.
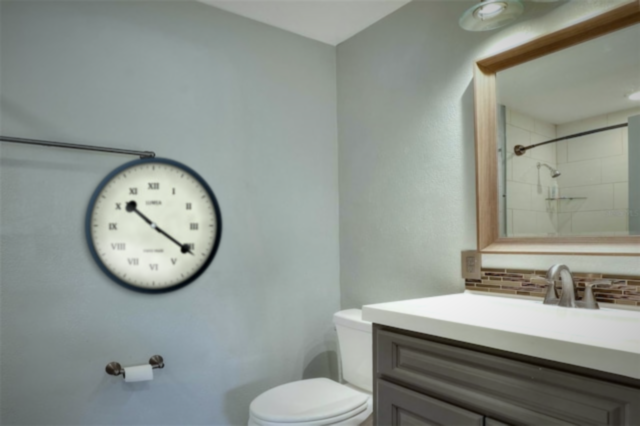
10:21
